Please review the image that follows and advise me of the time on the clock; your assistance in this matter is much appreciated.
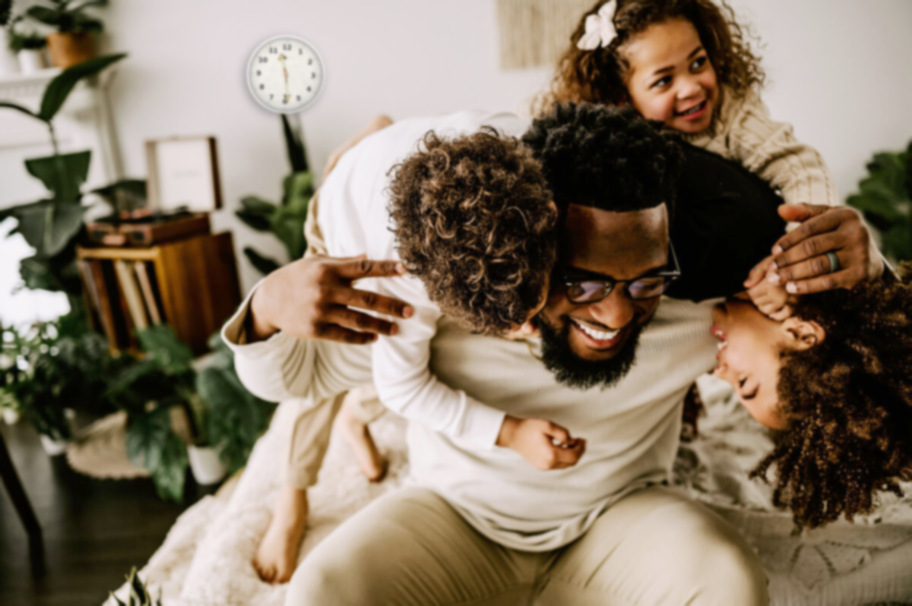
11:29
